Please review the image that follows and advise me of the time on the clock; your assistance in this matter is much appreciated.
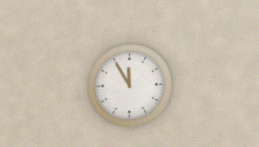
11:55
